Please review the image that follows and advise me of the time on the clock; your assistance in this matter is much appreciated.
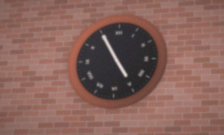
4:55
